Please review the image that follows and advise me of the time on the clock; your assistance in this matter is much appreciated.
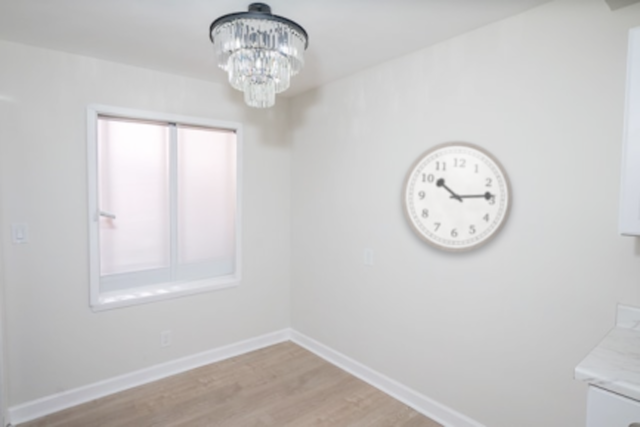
10:14
